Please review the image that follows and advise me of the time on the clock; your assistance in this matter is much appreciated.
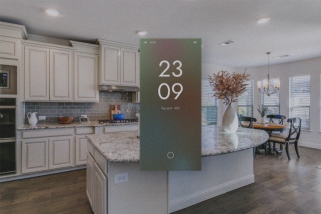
23:09
